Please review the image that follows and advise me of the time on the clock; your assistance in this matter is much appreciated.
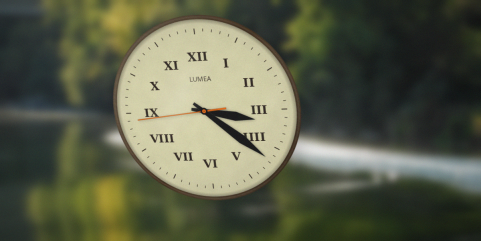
3:21:44
